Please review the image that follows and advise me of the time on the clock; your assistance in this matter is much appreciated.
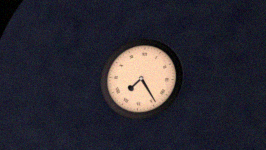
7:24
